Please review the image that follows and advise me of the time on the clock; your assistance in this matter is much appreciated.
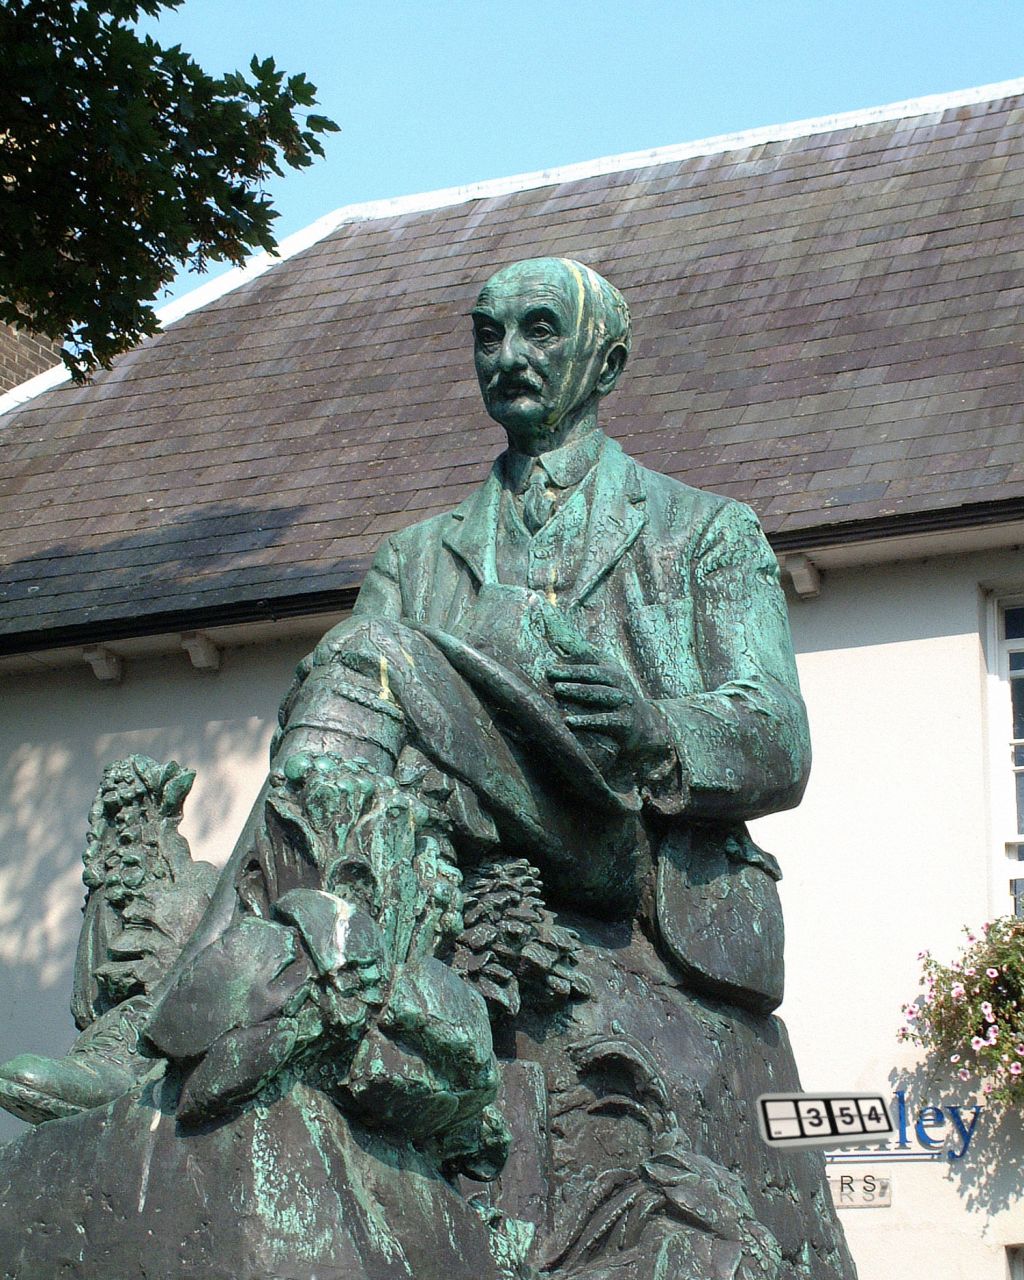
3:54
